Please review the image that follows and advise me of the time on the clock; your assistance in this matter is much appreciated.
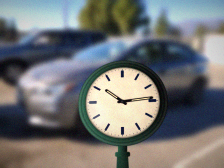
10:14
